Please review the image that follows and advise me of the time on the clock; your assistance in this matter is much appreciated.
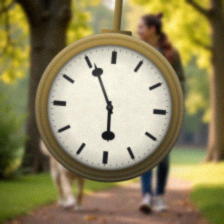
5:56
